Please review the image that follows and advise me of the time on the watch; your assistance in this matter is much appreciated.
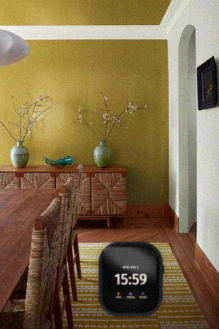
15:59
